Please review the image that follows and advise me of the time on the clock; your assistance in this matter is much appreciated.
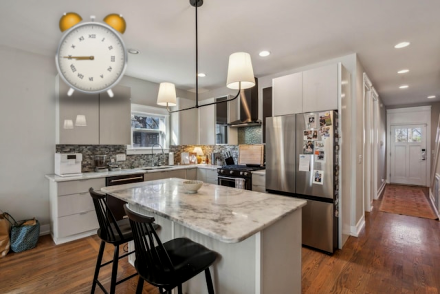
8:45
